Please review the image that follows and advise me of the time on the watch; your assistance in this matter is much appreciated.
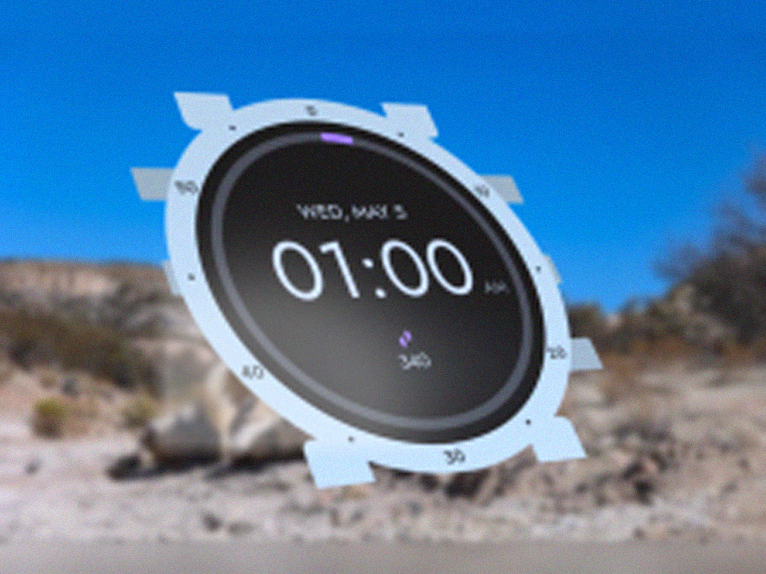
1:00
